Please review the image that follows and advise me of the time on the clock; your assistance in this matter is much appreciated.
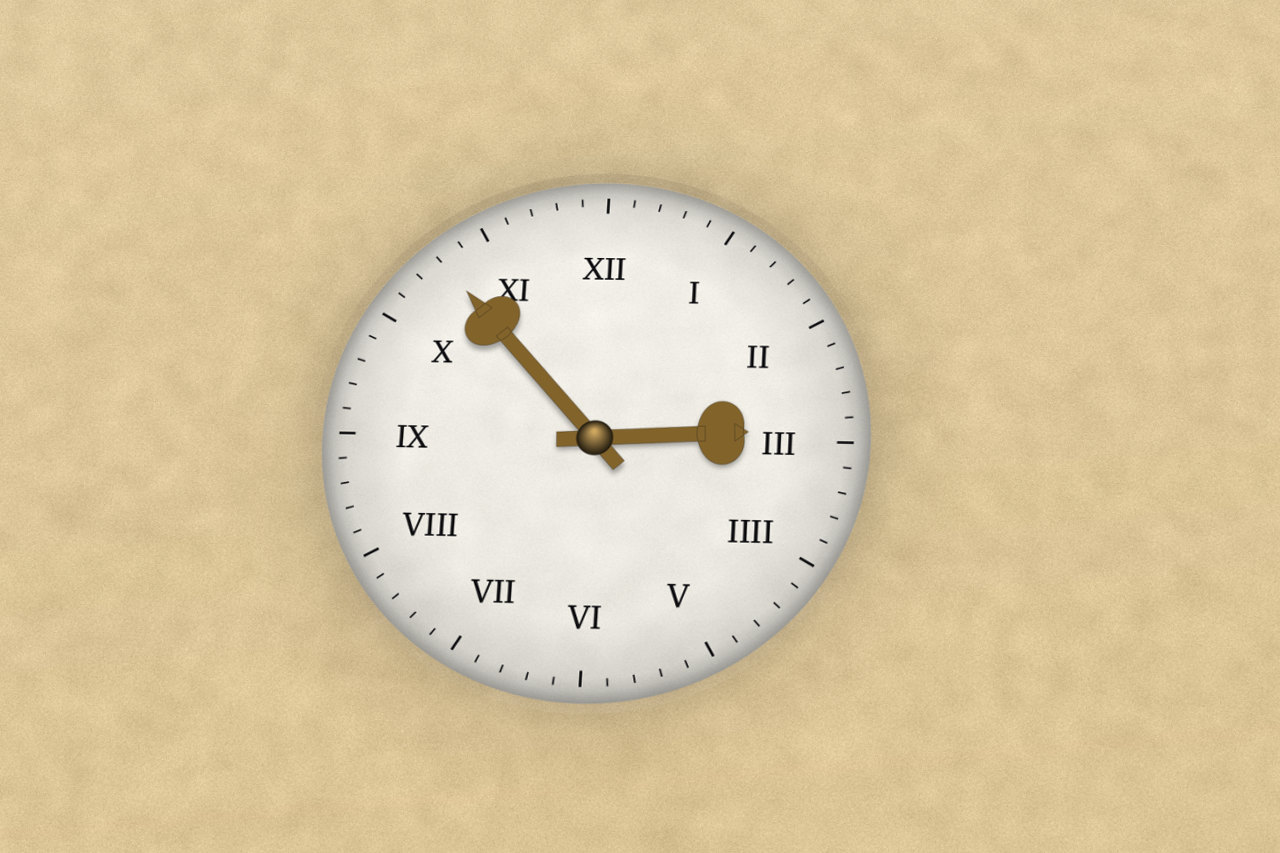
2:53
